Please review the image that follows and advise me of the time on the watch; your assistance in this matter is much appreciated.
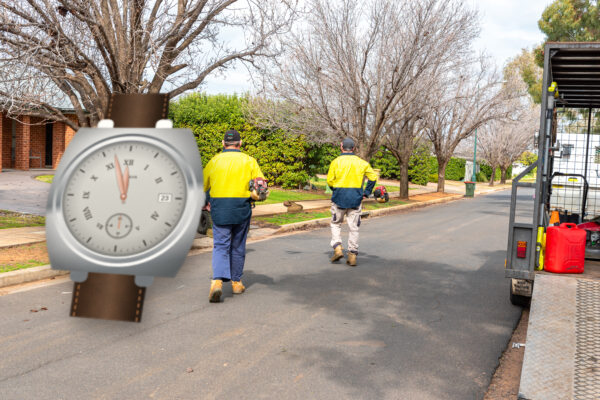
11:57
